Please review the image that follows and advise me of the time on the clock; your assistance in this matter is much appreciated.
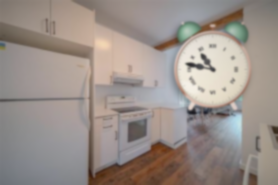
10:47
